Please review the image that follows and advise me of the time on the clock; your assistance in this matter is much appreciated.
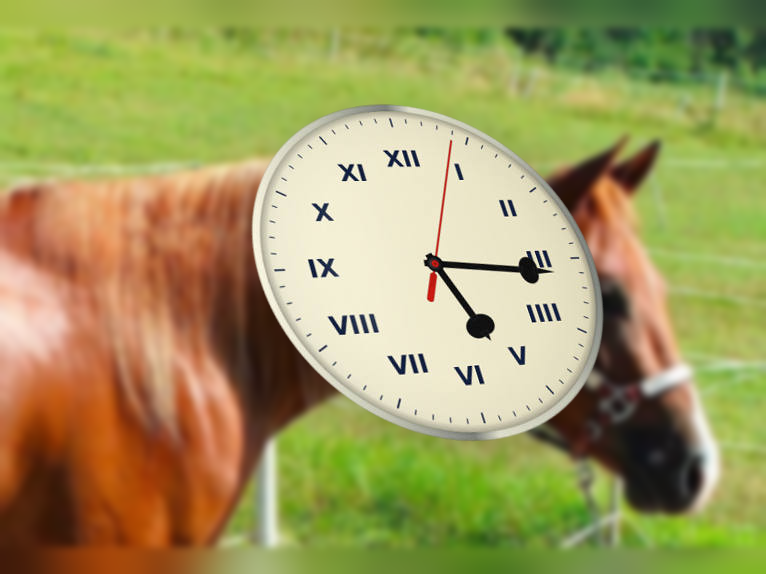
5:16:04
